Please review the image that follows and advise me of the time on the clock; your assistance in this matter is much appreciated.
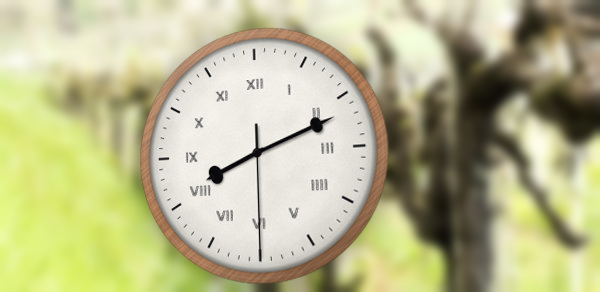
8:11:30
